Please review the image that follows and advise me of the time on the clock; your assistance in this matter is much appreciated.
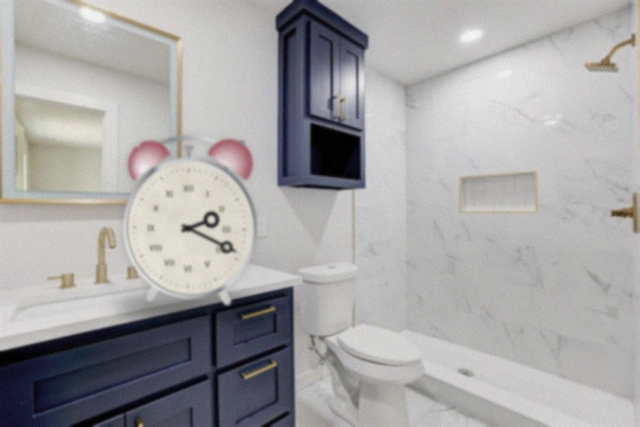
2:19
